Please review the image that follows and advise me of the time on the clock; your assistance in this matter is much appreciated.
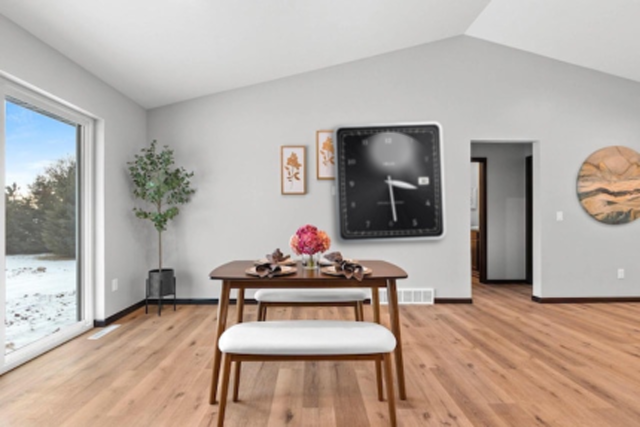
3:29
